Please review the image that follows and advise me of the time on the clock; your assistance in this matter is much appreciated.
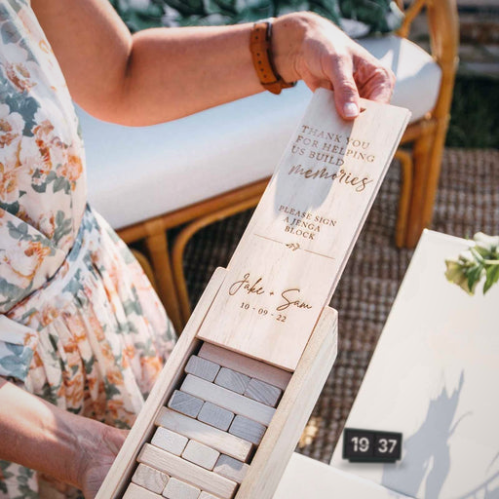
19:37
